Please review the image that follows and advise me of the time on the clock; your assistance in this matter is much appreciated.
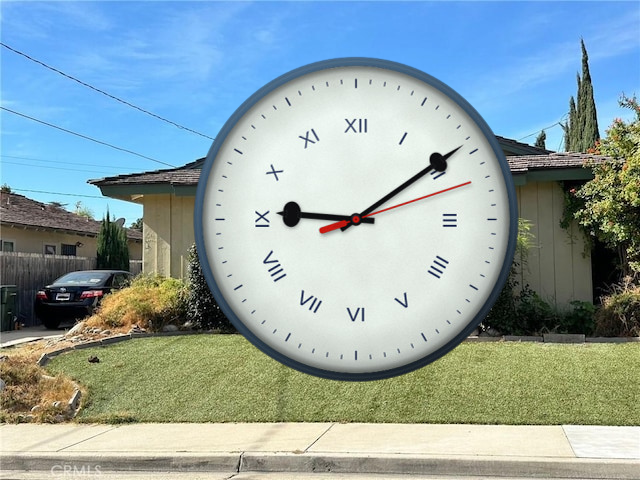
9:09:12
